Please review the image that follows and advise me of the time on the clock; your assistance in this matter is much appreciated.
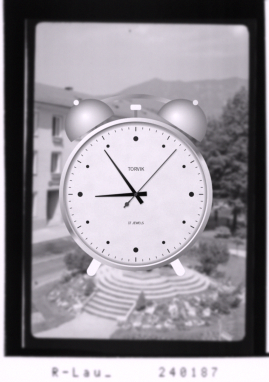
8:54:07
